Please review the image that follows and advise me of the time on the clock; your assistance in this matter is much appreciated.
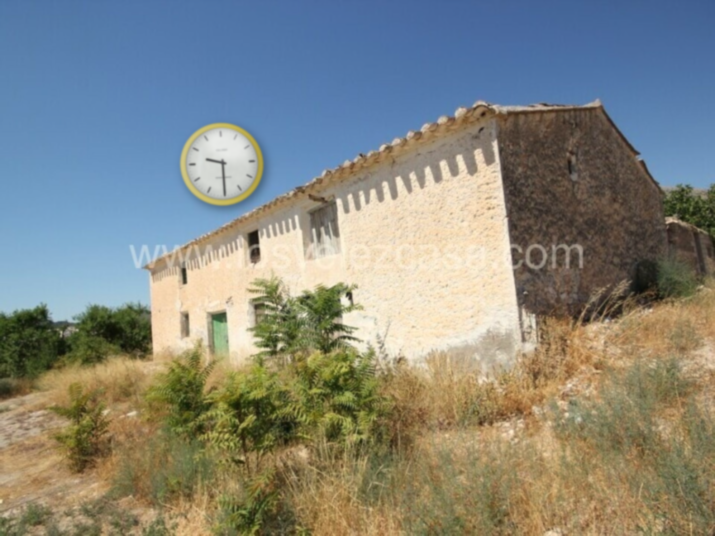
9:30
